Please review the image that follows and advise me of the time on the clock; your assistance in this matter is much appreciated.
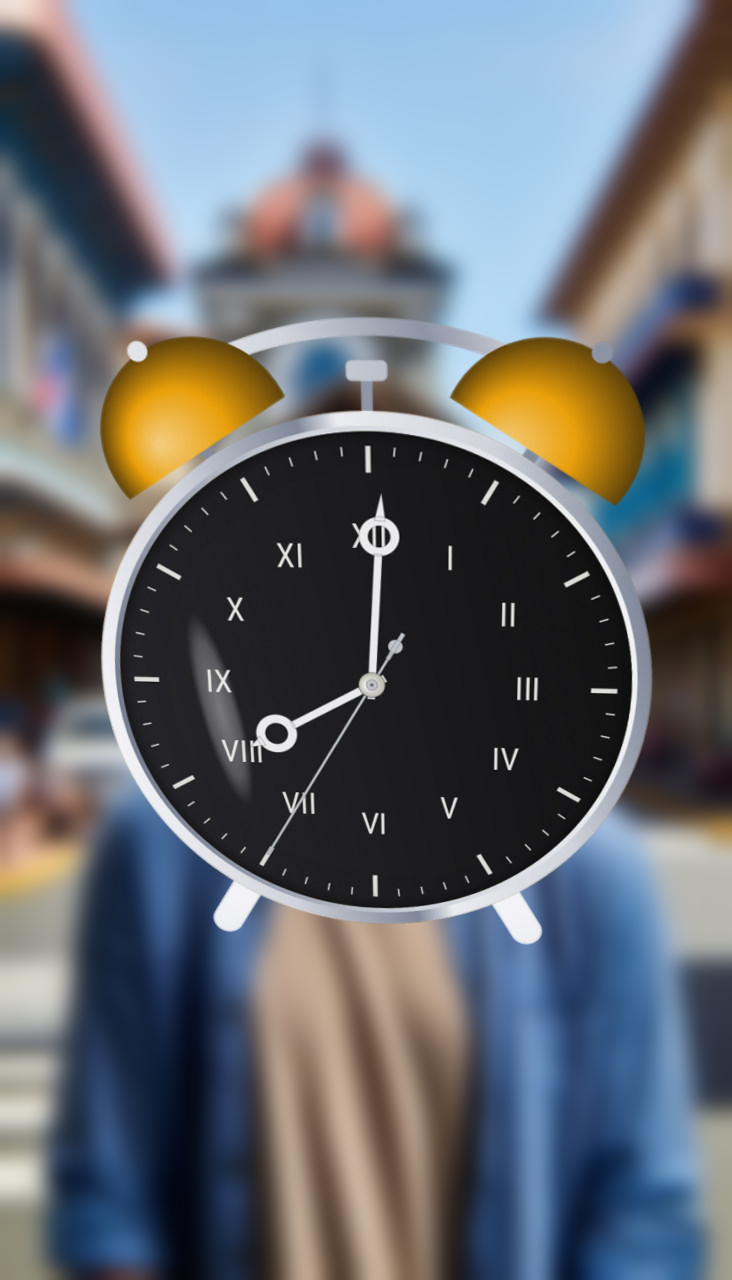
8:00:35
